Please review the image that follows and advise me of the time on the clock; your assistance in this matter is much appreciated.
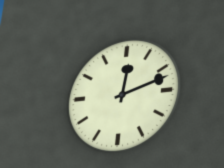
12:12
